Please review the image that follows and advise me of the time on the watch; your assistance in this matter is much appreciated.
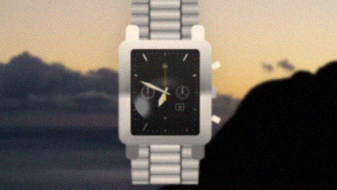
6:49
